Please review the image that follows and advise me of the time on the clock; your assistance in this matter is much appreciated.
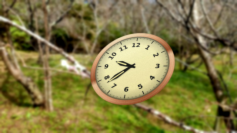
9:38
